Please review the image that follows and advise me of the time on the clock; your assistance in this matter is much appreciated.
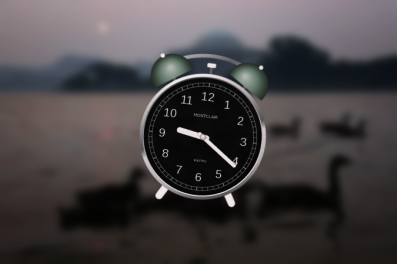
9:21
